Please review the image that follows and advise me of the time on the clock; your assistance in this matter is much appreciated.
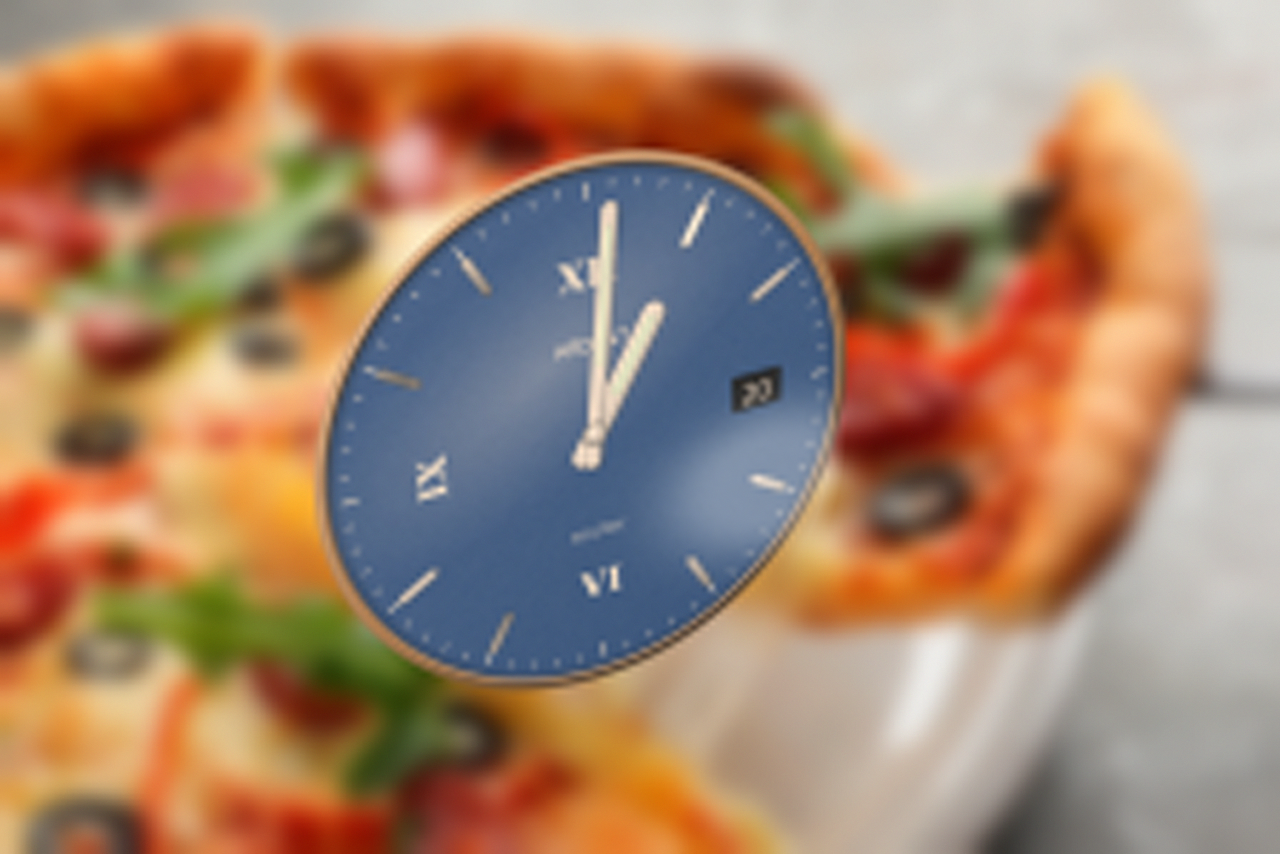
1:01
